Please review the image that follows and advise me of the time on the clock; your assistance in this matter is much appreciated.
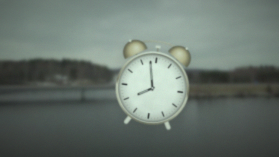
7:58
